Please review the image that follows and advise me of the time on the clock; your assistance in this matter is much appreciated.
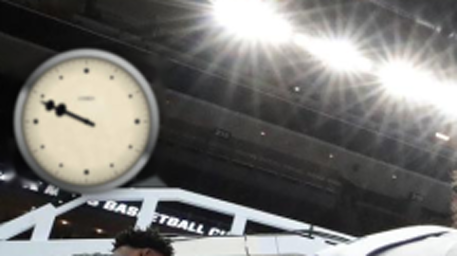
9:49
